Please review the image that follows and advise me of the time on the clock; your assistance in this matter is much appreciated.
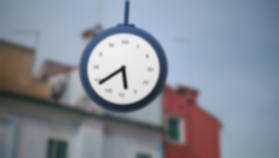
5:39
